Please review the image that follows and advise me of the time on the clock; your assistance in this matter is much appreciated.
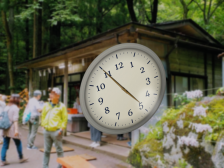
4:55
